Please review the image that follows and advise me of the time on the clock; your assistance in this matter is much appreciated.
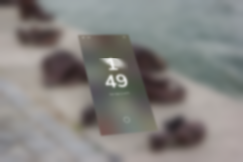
1:49
